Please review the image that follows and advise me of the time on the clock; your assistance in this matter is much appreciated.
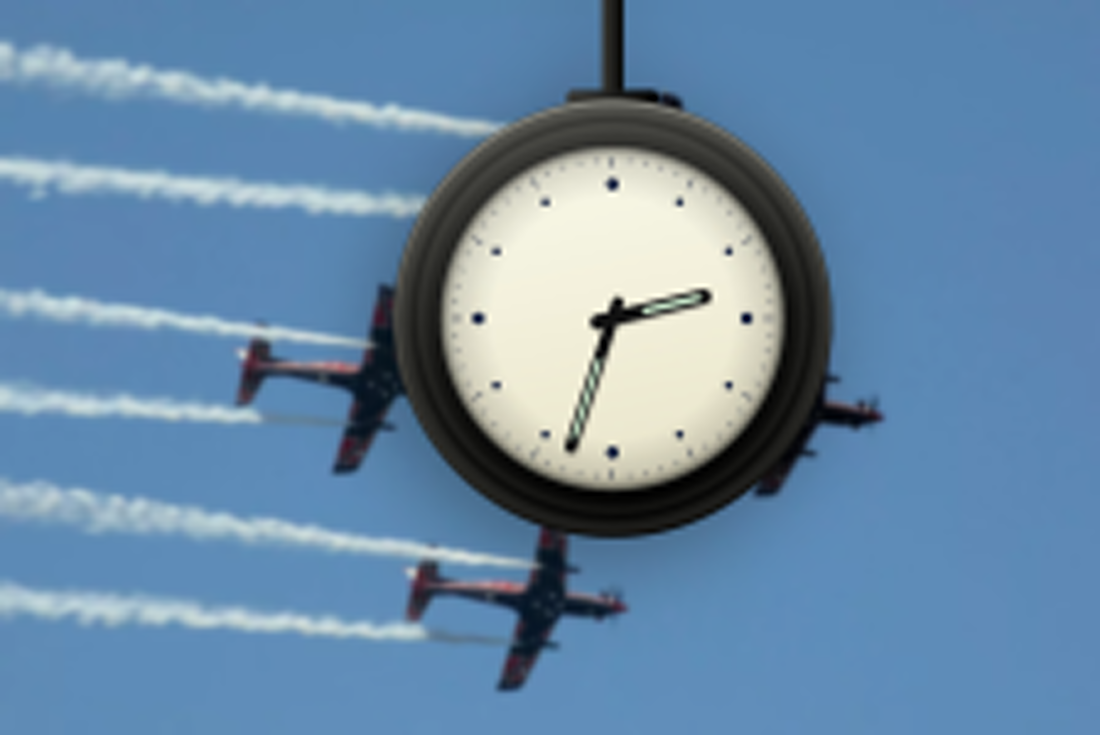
2:33
